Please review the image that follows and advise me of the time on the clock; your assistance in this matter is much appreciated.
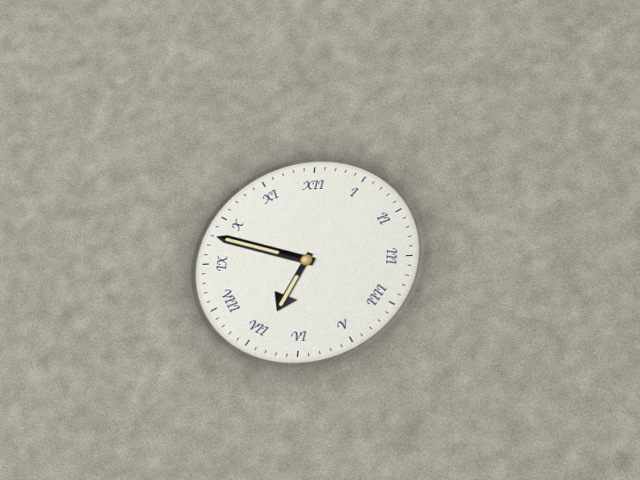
6:48
